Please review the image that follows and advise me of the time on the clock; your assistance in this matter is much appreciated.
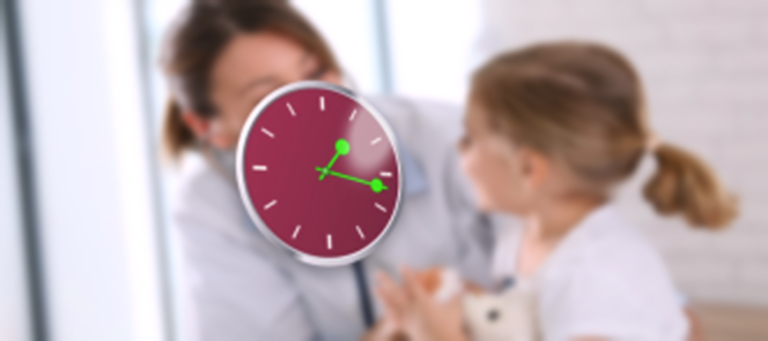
1:17
